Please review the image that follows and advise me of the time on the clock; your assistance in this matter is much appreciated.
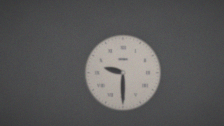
9:30
